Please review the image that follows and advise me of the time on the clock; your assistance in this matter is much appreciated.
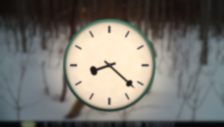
8:22
